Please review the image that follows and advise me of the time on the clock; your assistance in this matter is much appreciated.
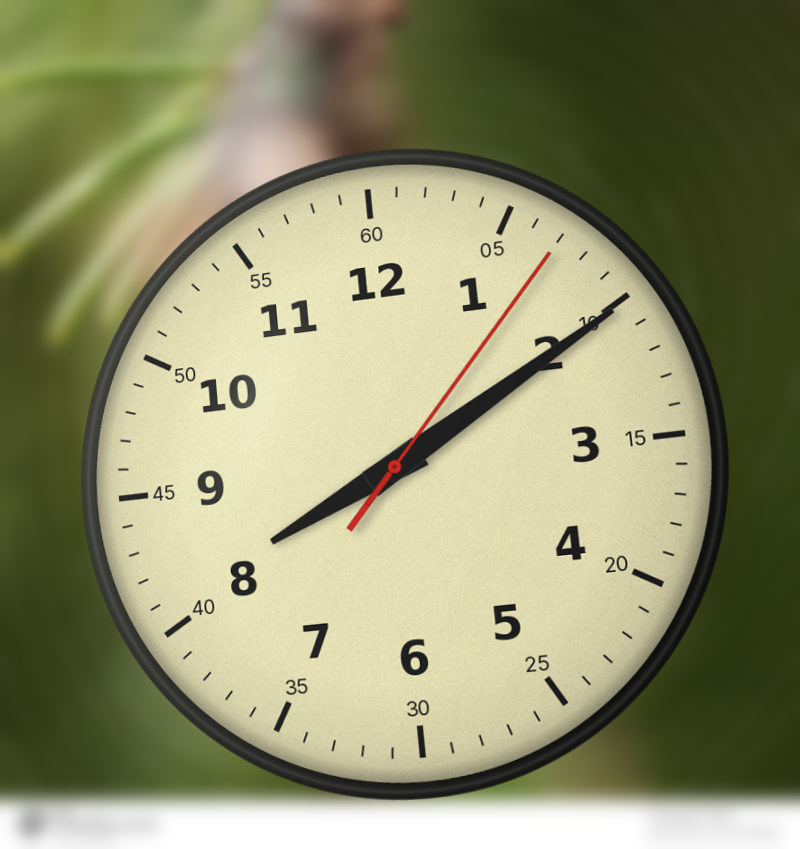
8:10:07
